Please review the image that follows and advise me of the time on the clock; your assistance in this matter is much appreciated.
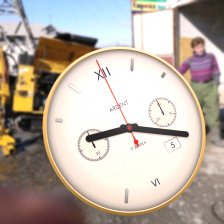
9:20
